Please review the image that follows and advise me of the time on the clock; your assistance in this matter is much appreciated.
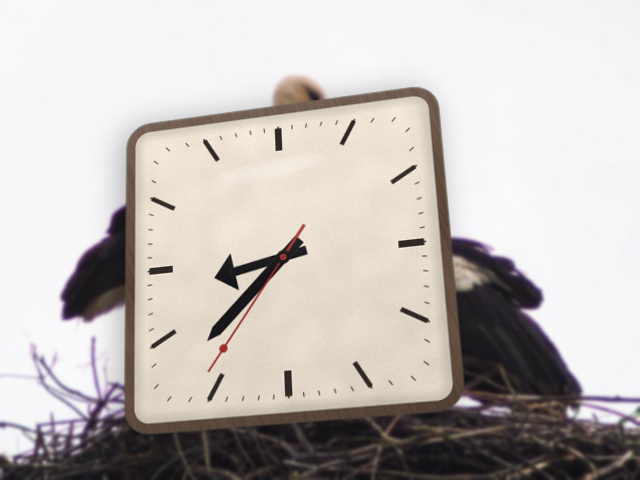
8:37:36
